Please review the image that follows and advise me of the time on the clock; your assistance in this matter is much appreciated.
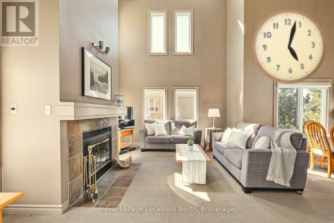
5:03
